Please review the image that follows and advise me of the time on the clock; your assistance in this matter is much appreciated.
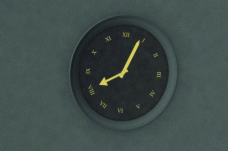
8:04
